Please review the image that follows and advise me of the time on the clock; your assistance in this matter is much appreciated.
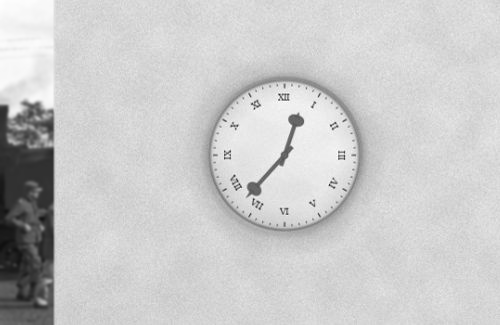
12:37
